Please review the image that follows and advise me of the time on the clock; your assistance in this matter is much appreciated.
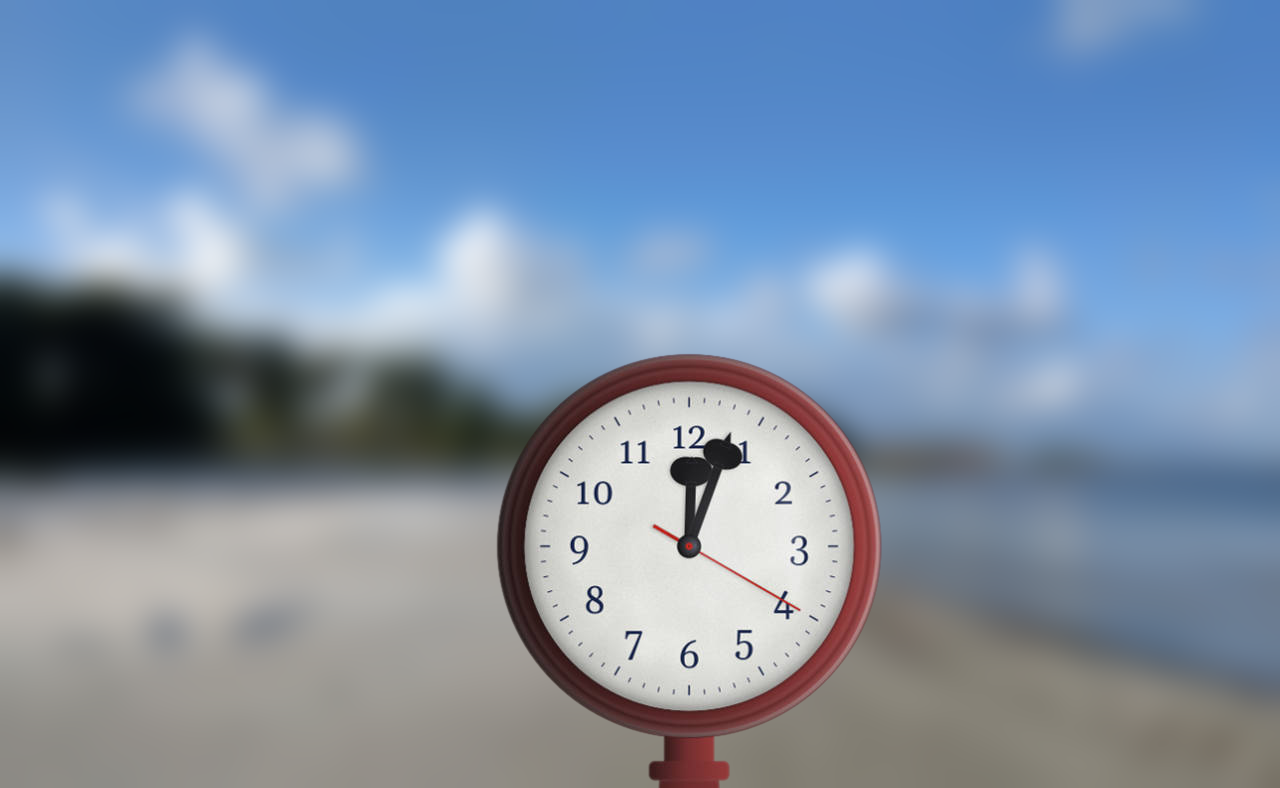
12:03:20
